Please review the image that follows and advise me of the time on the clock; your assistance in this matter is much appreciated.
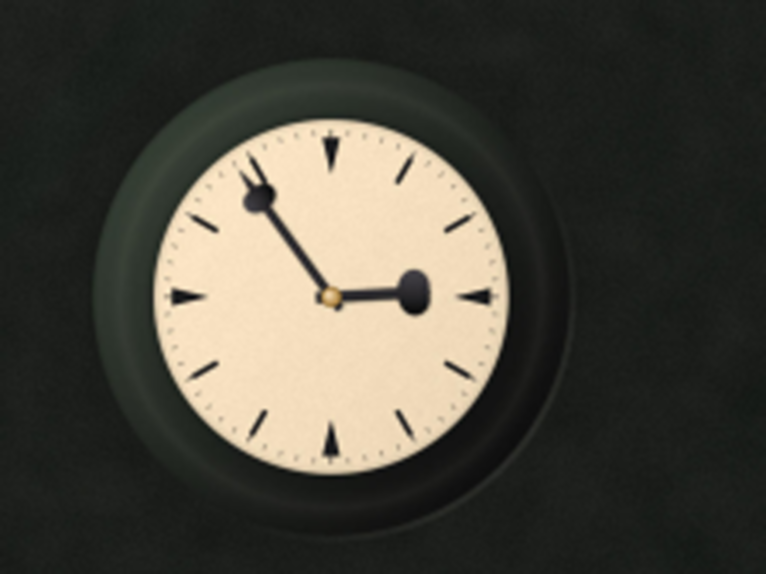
2:54
